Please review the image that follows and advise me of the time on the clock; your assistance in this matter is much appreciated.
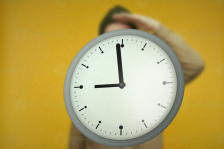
8:59
